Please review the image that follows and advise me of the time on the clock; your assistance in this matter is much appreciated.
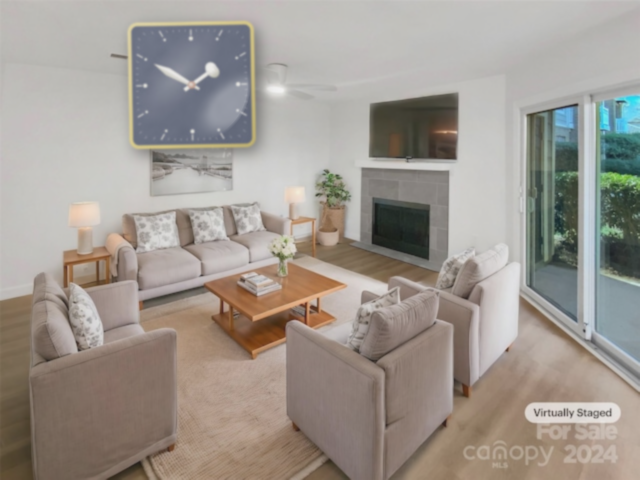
1:50
